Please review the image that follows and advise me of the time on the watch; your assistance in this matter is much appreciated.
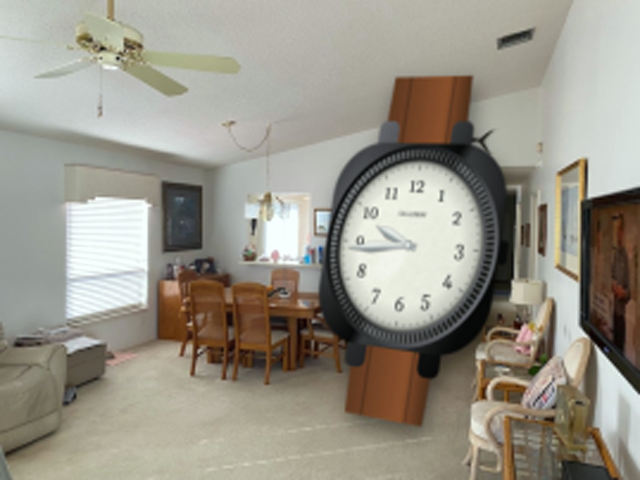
9:44
